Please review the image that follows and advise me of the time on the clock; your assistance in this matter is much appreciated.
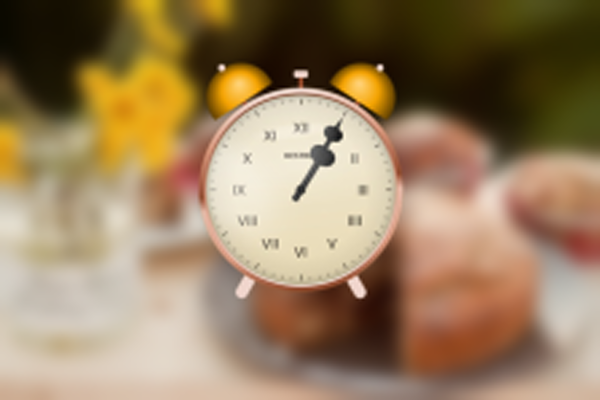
1:05
